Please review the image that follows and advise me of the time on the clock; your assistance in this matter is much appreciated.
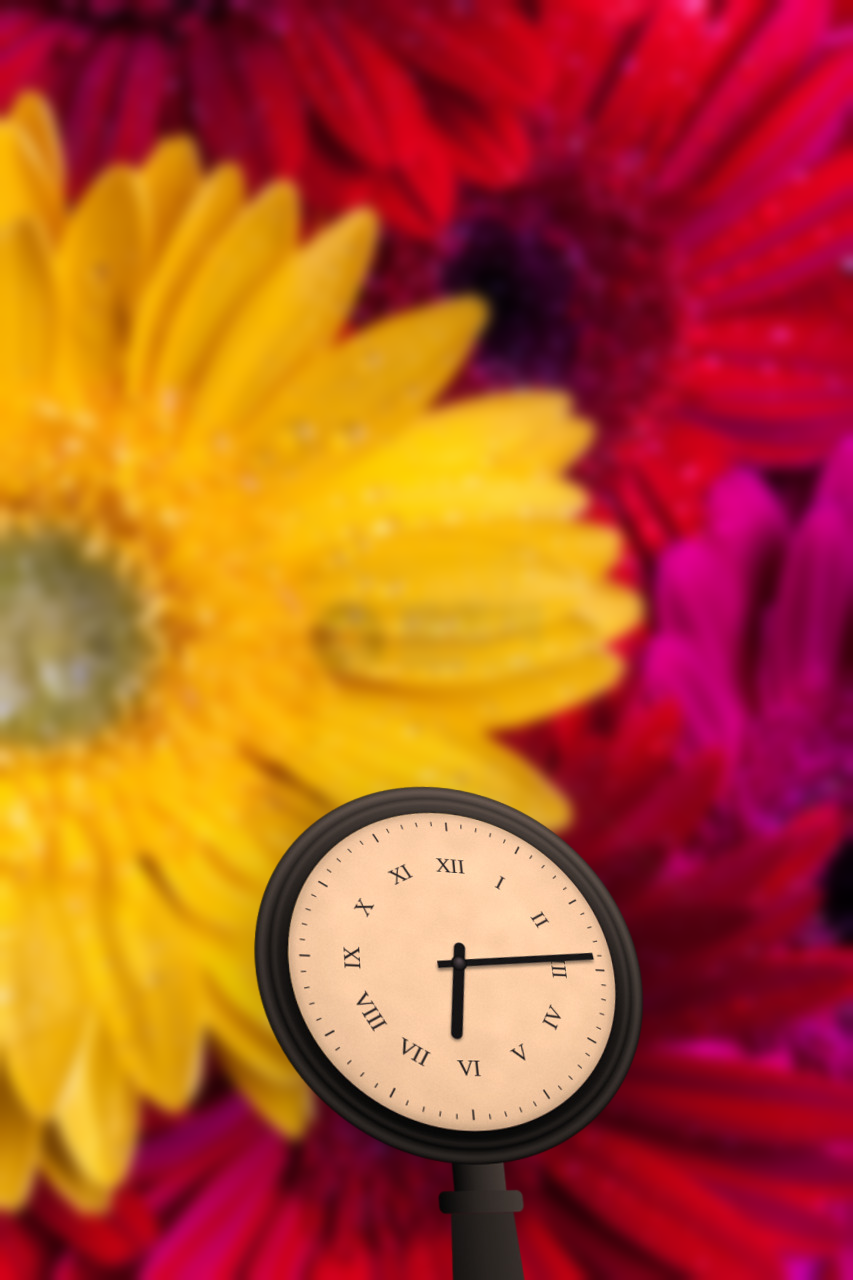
6:14
